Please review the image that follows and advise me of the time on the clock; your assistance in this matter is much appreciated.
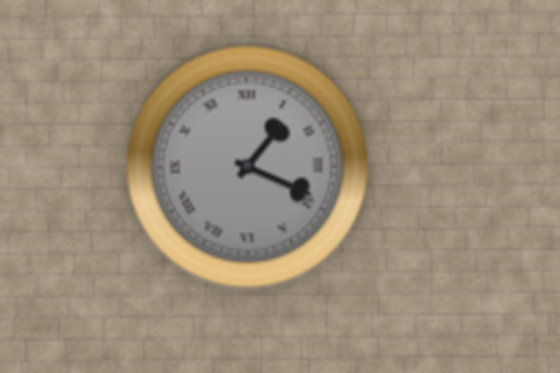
1:19
